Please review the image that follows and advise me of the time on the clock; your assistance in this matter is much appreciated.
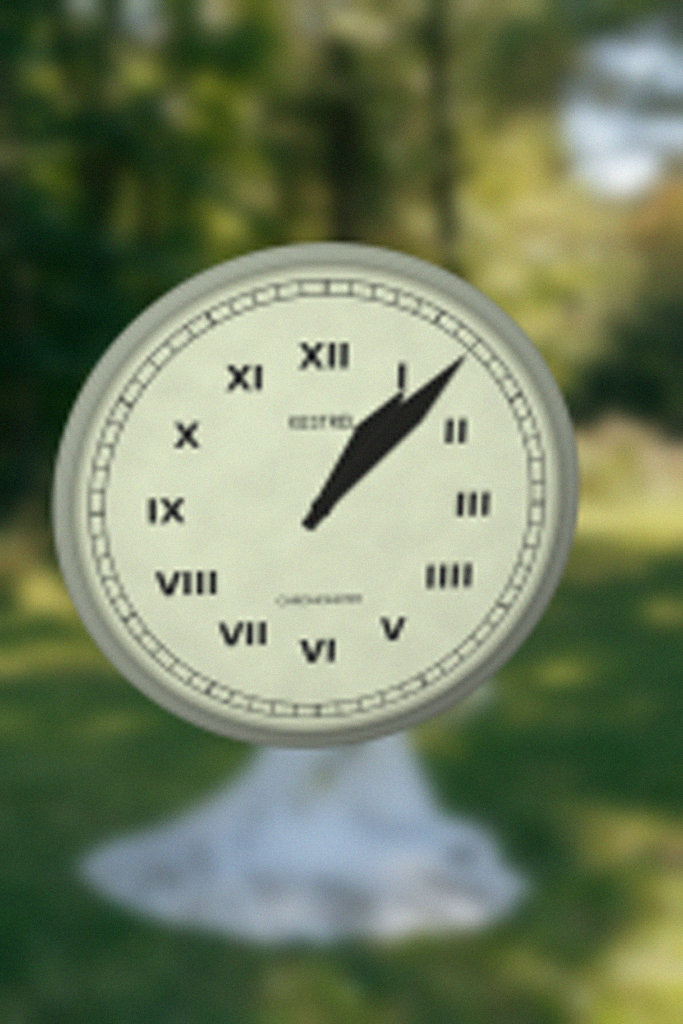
1:07
